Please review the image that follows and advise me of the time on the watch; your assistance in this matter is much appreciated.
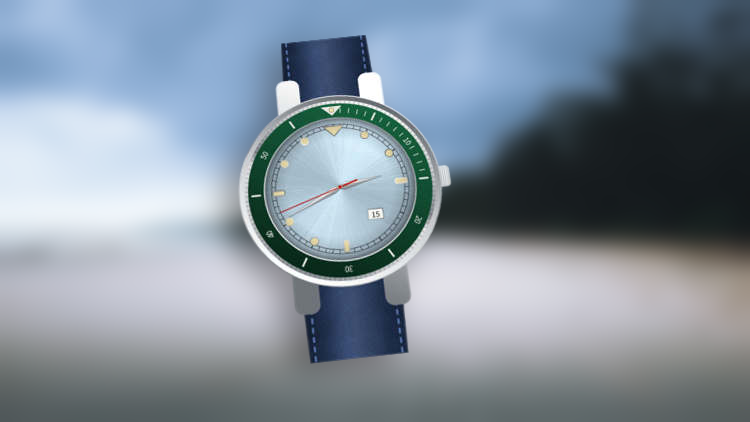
2:40:42
